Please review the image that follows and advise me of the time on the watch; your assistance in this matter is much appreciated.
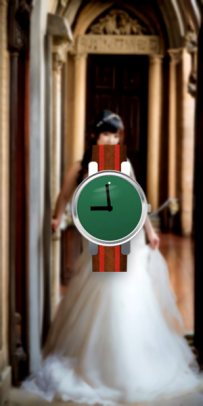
8:59
